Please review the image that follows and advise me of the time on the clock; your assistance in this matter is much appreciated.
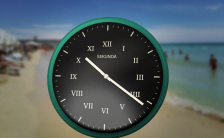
10:21
